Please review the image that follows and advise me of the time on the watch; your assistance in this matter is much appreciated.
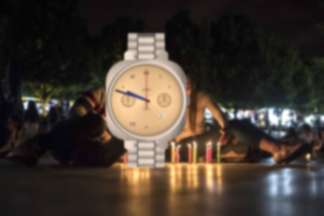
9:48
